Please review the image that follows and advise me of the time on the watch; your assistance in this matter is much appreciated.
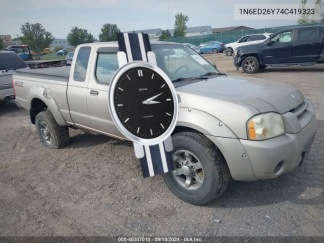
3:12
